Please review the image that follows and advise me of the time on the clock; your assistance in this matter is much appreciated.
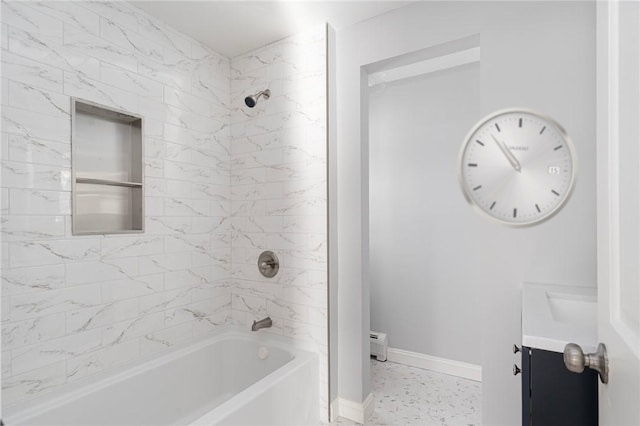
10:53
